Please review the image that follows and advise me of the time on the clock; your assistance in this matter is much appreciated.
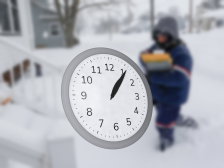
1:06
